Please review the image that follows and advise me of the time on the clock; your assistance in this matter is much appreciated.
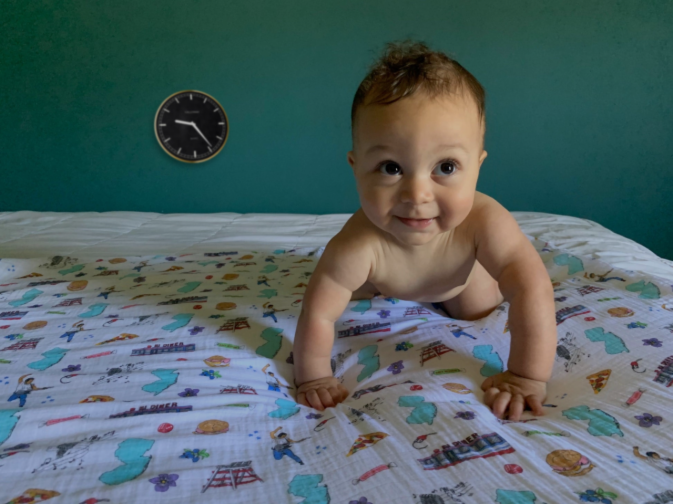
9:24
